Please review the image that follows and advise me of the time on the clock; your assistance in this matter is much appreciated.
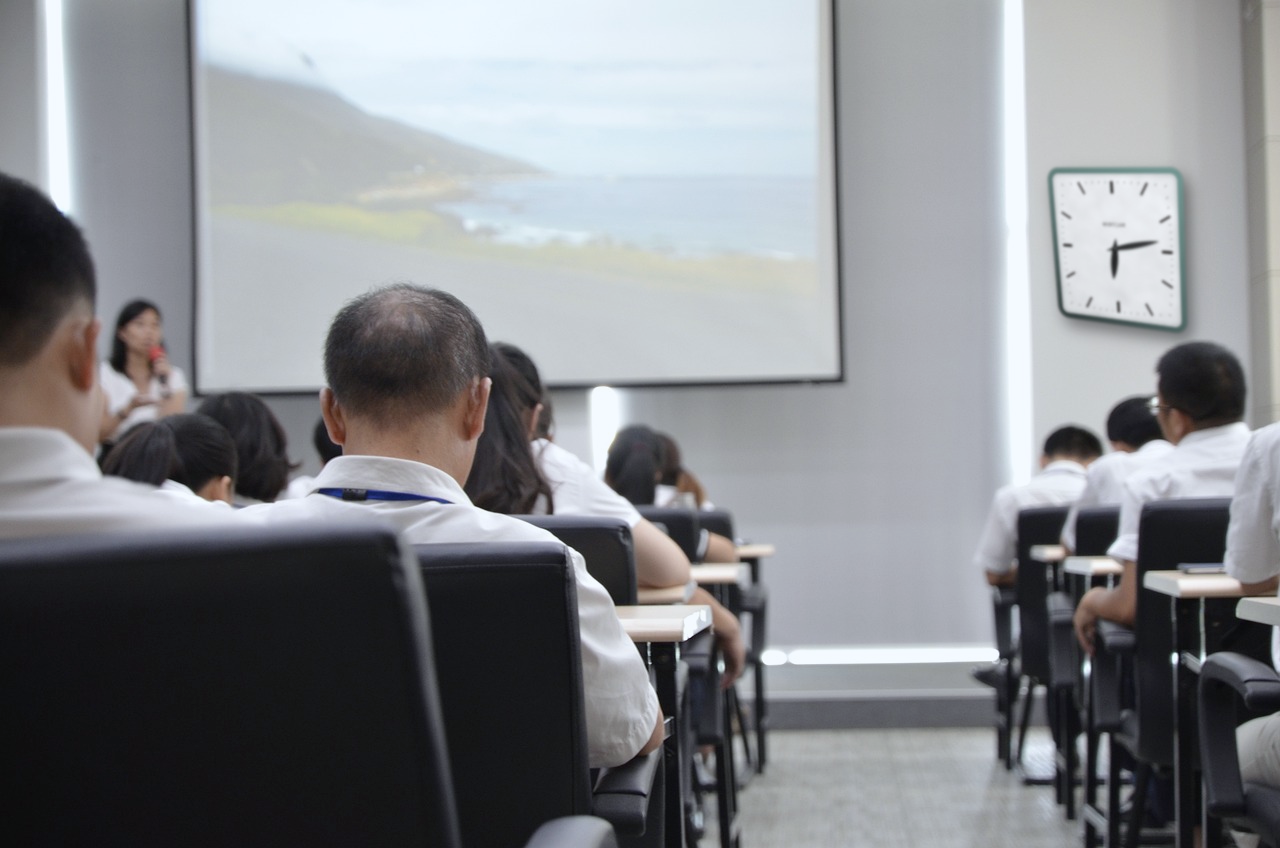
6:13
